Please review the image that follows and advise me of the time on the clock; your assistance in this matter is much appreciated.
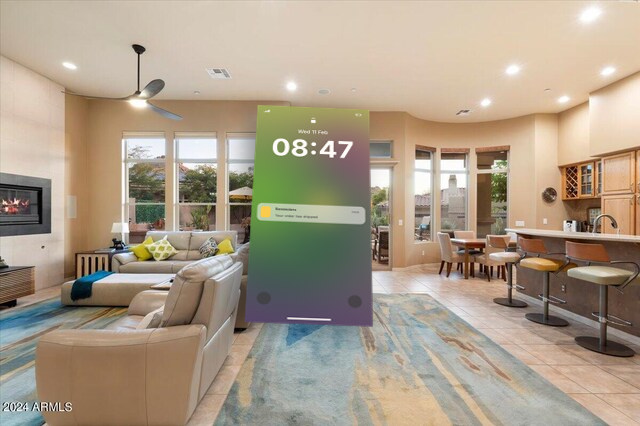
8:47
